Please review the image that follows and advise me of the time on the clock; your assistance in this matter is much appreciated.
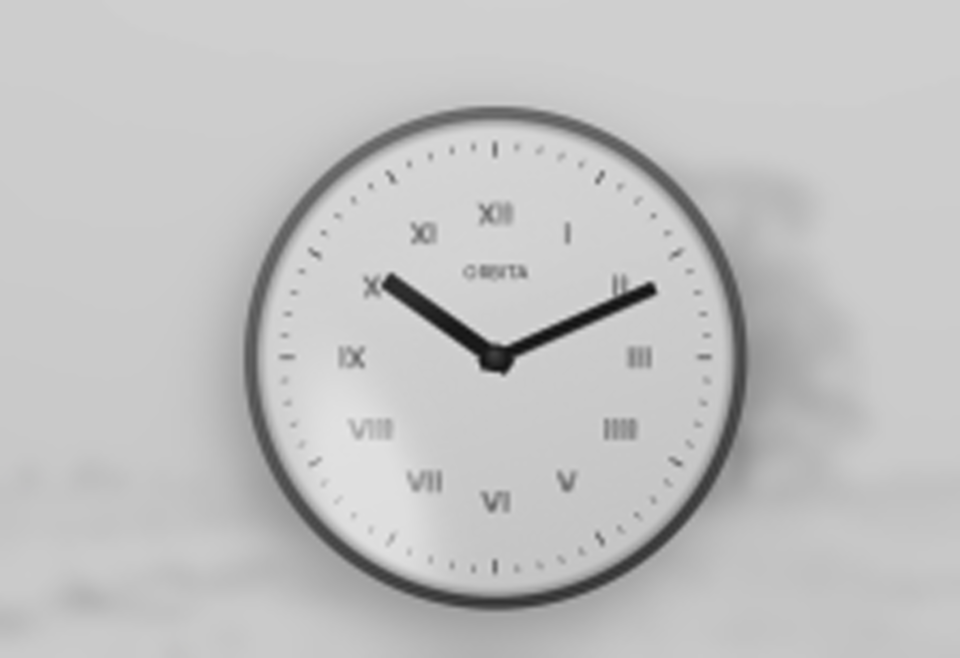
10:11
